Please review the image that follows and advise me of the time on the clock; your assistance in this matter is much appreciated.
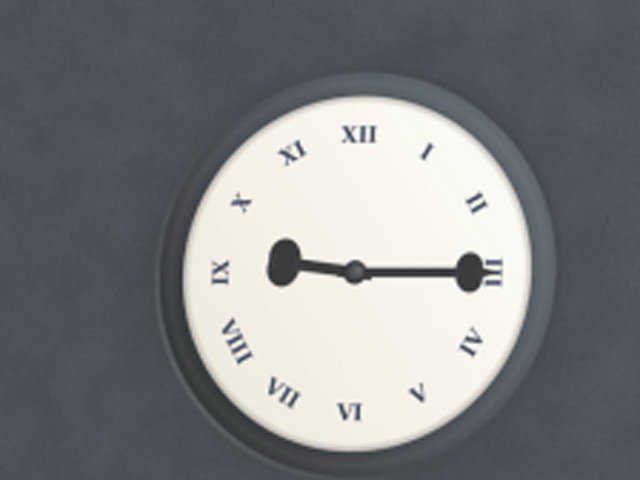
9:15
